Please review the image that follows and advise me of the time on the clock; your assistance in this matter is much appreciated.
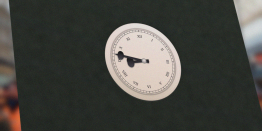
8:47
